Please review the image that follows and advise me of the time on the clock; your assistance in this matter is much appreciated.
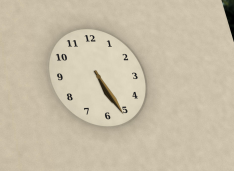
5:26
